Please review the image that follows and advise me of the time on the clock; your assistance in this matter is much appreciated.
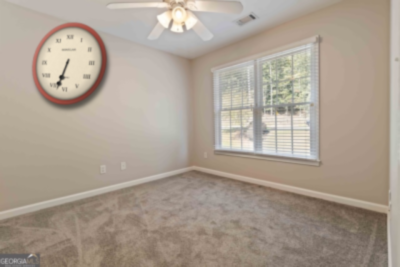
6:33
